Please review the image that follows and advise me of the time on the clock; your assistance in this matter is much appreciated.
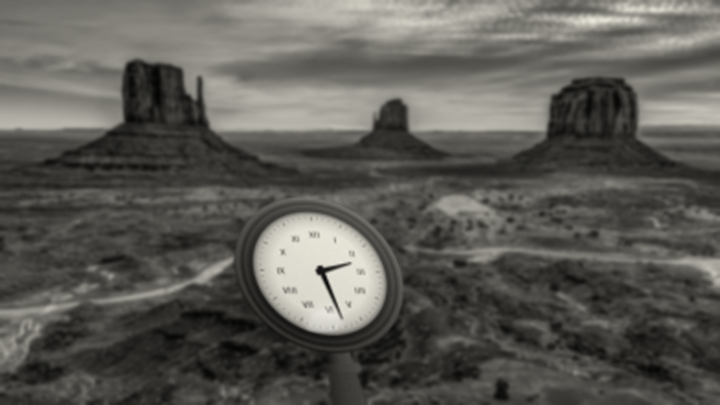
2:28
